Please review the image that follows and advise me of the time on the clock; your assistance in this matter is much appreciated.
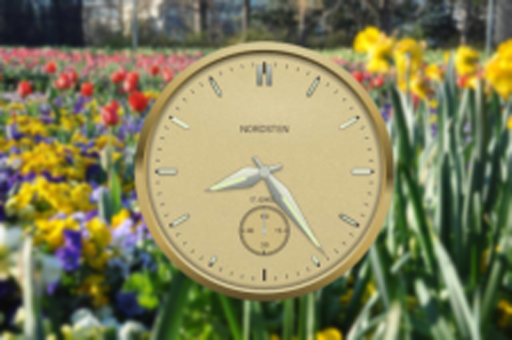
8:24
